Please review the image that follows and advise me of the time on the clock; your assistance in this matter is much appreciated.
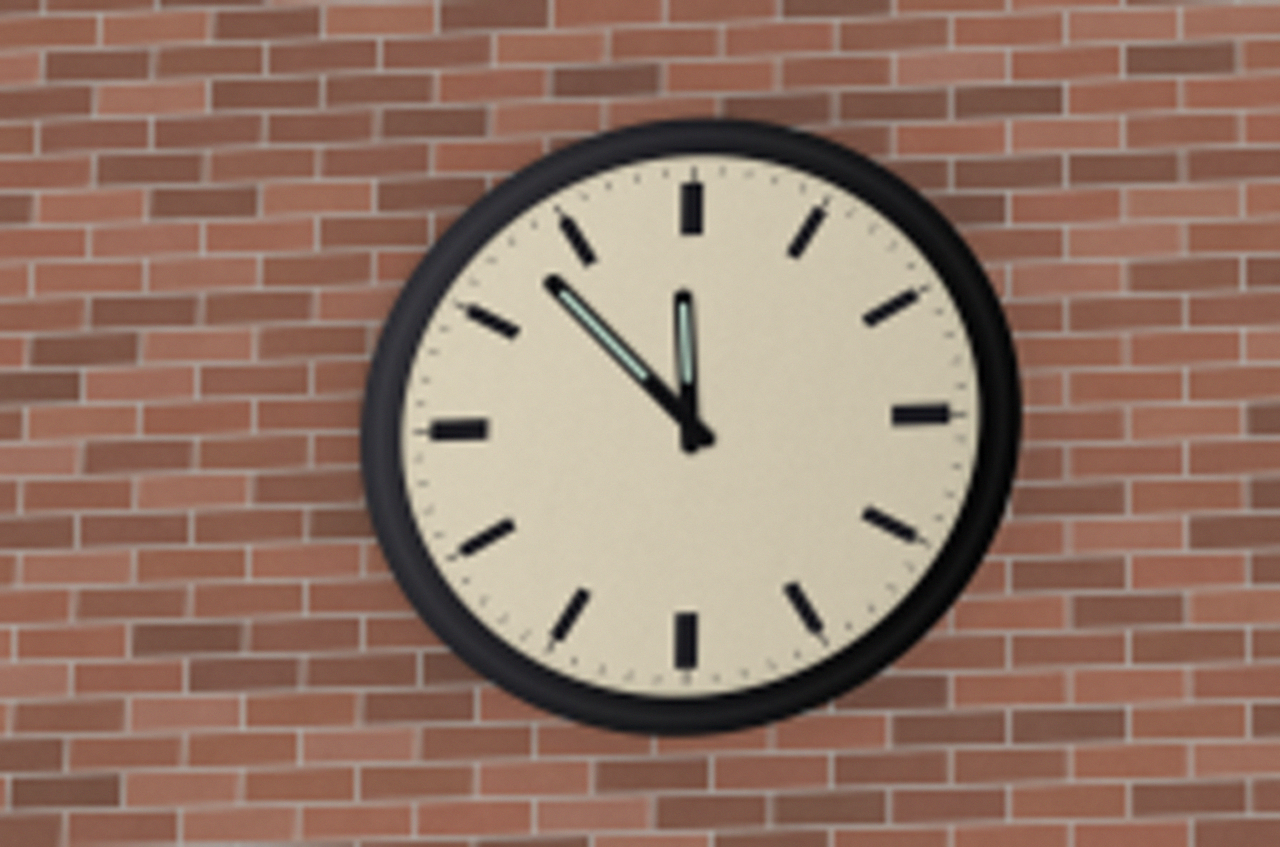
11:53
